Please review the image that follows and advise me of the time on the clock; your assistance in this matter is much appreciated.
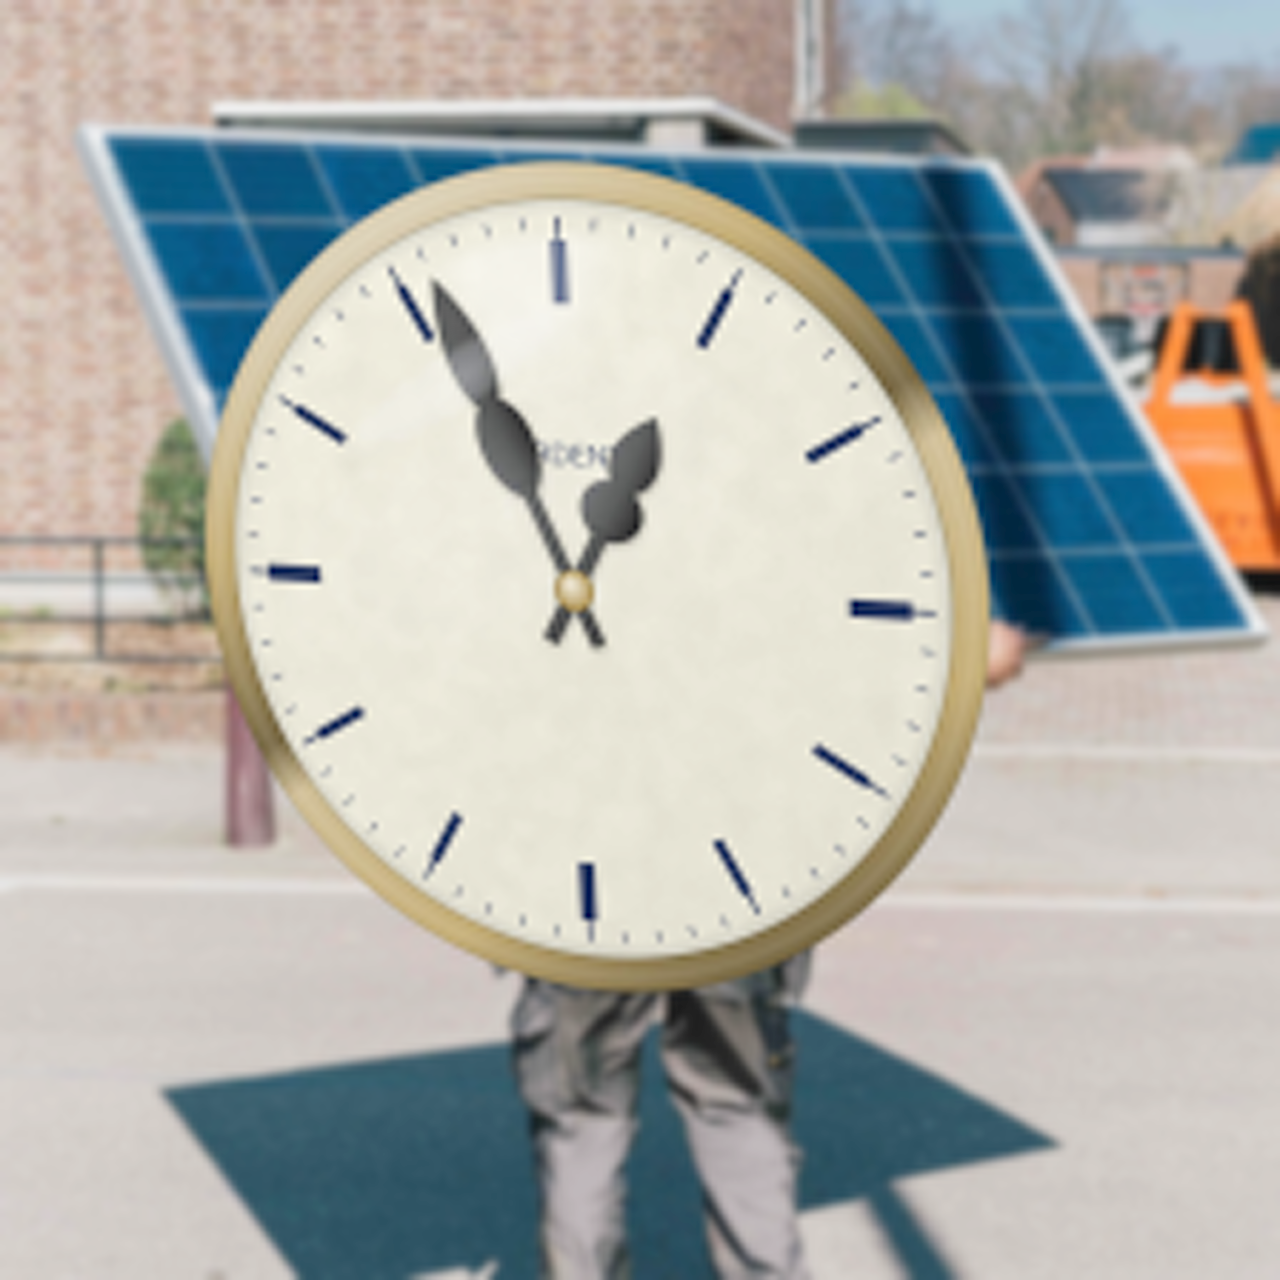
12:56
